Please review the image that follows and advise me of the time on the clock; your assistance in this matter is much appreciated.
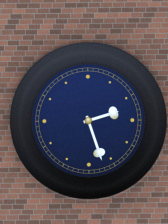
2:27
